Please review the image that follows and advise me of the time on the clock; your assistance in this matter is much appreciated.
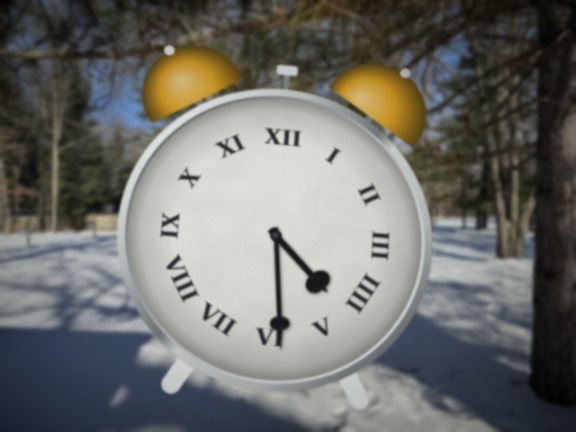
4:29
